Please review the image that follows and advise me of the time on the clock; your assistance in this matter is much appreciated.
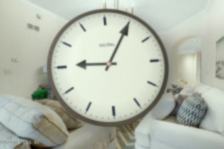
9:05
